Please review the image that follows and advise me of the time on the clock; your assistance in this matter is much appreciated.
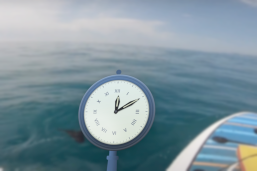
12:10
